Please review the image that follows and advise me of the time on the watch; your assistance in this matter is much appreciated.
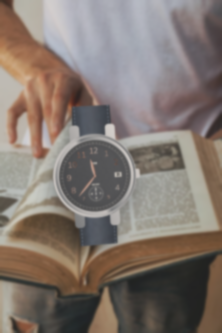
11:37
